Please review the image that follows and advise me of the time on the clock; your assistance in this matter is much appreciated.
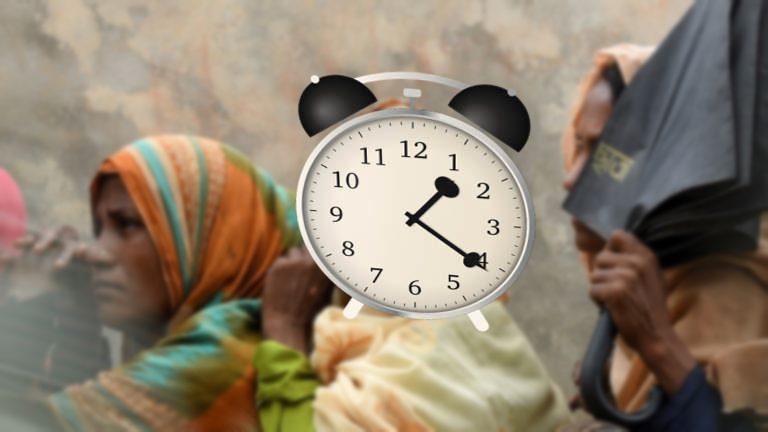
1:21
